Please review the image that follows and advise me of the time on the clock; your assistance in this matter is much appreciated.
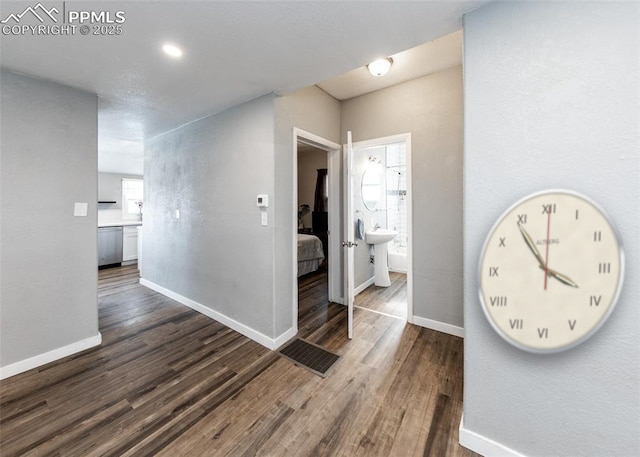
3:54:00
